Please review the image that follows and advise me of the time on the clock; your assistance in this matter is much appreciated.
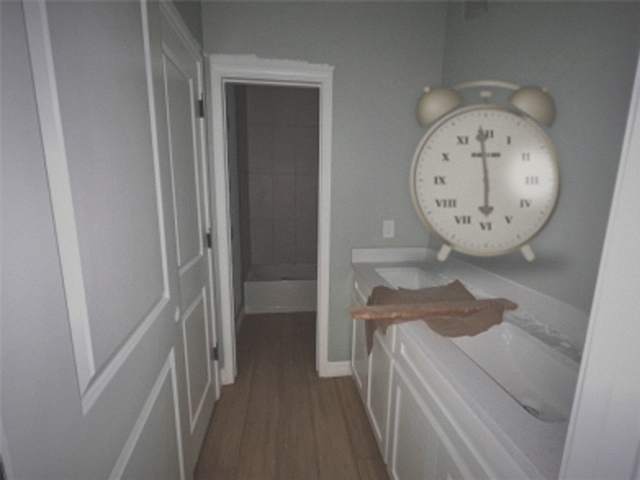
5:59
